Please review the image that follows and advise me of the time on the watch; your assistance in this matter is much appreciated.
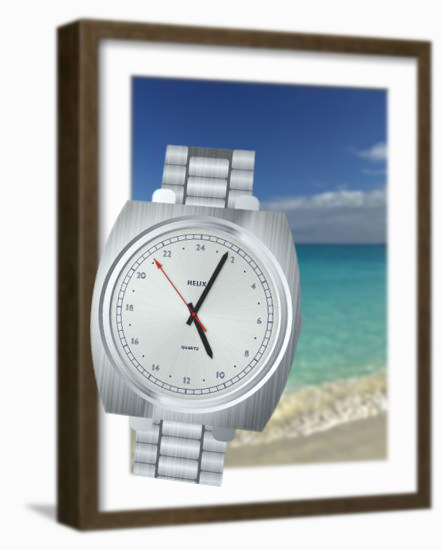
10:03:53
